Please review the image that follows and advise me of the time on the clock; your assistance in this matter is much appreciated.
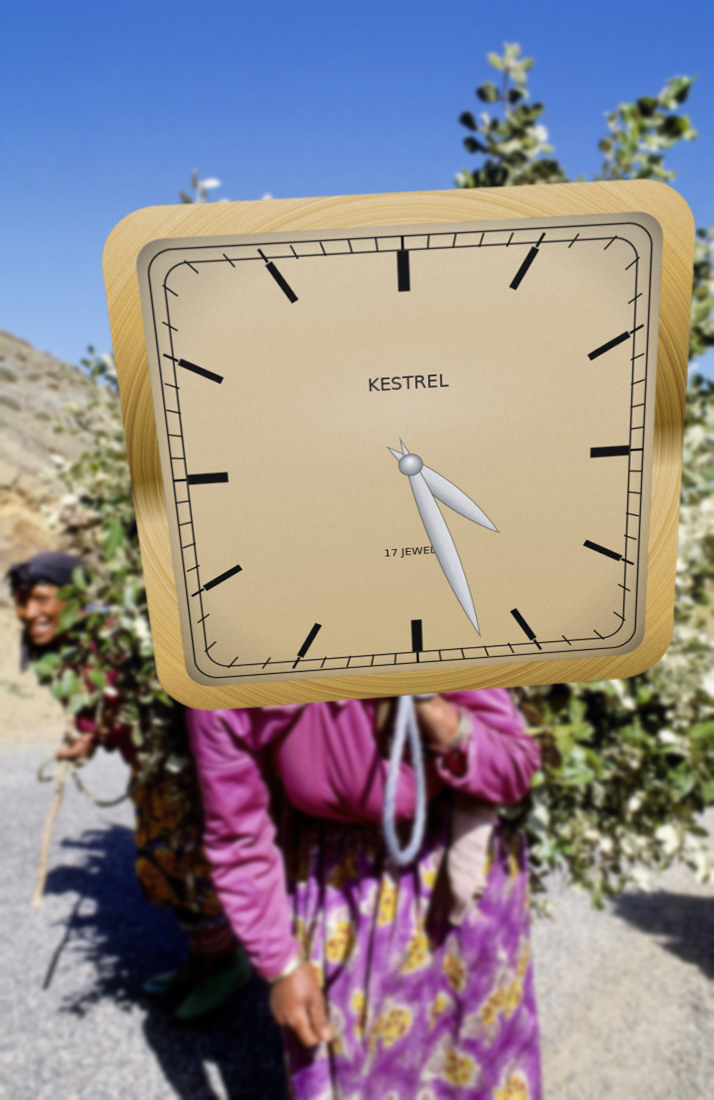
4:27
